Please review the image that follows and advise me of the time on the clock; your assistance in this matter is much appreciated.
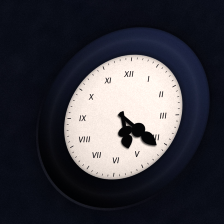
5:21
